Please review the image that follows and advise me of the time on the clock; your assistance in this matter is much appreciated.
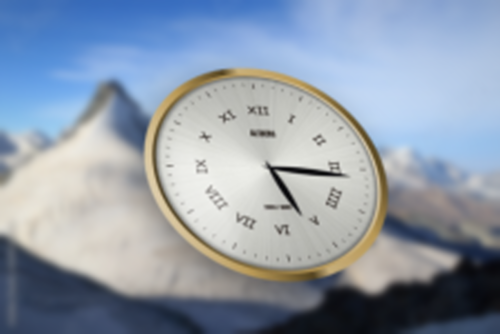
5:16
